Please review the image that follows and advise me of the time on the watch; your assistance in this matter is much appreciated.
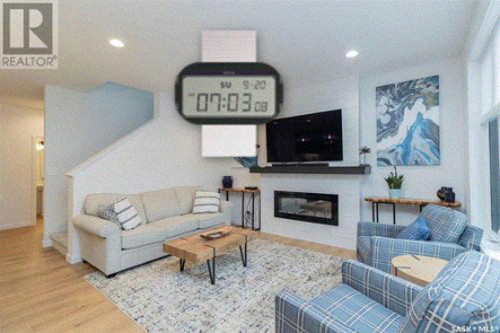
7:03
